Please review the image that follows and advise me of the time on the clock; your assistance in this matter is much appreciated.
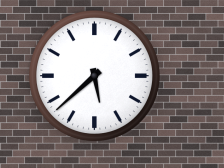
5:38
